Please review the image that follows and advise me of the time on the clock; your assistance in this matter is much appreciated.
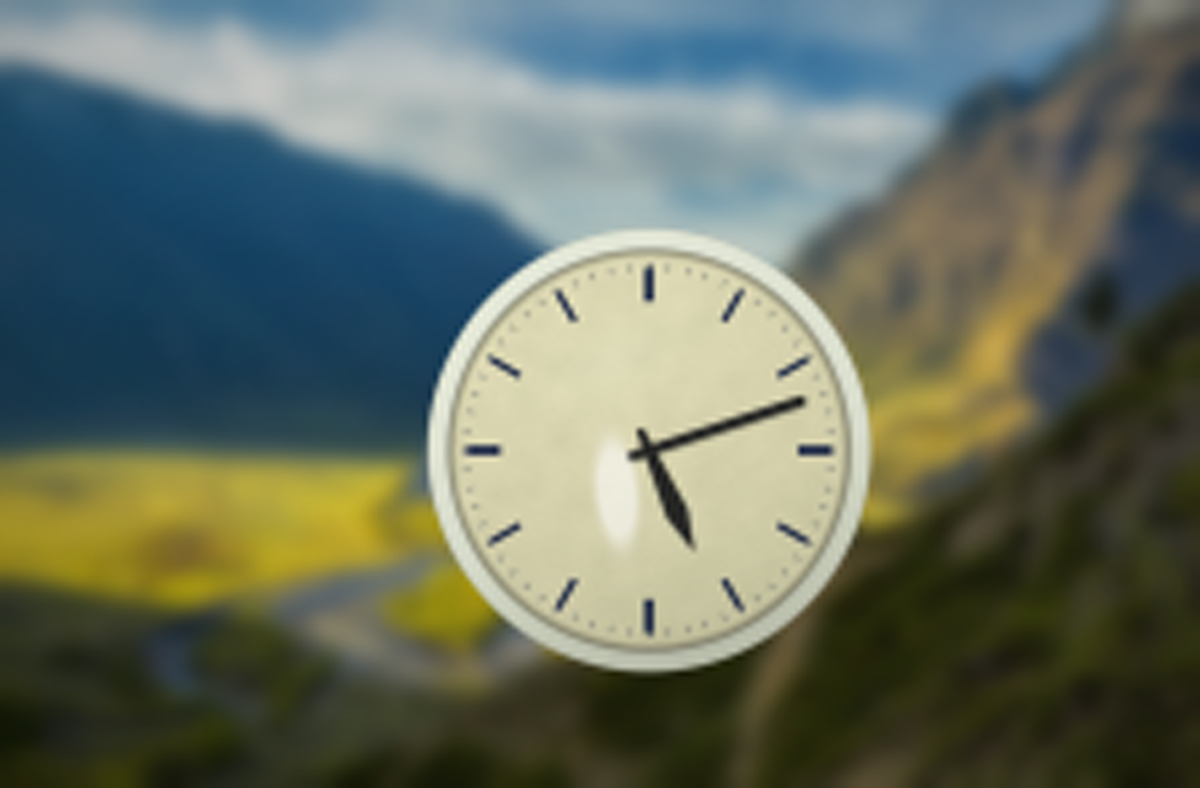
5:12
